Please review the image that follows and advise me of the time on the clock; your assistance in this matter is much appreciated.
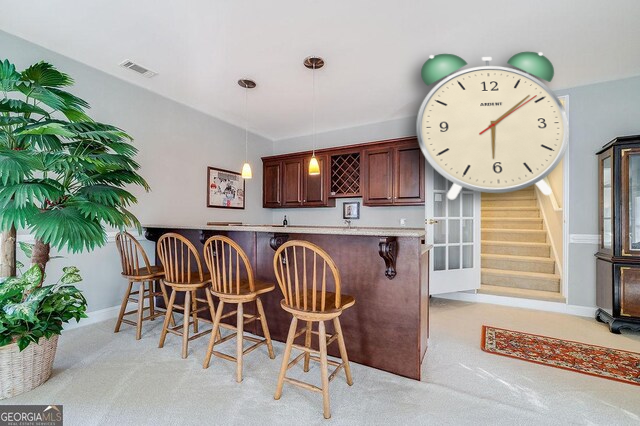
6:08:09
